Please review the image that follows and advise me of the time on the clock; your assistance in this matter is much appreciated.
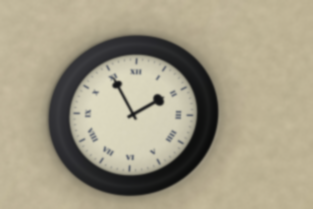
1:55
